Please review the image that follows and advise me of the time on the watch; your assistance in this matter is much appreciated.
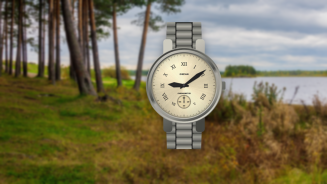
9:09
